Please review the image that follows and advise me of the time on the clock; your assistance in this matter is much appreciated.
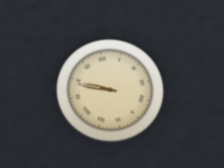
9:49
